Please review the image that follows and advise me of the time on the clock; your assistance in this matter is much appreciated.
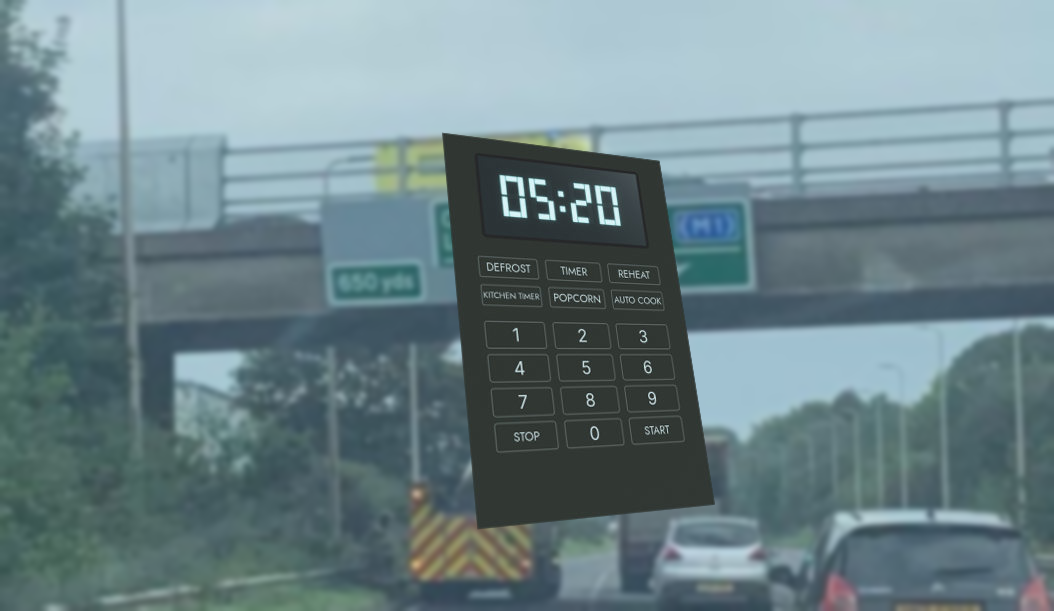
5:20
